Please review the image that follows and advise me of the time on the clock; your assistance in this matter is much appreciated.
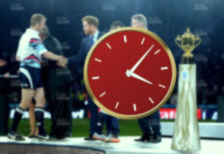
4:08
